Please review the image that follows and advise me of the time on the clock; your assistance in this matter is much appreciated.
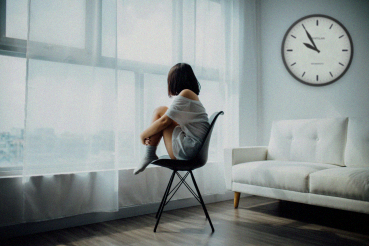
9:55
